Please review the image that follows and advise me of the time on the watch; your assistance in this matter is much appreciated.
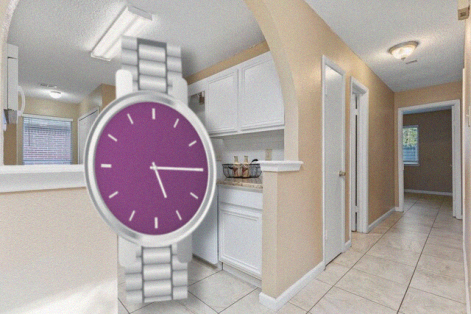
5:15
